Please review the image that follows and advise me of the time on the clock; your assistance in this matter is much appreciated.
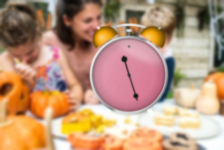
11:27
